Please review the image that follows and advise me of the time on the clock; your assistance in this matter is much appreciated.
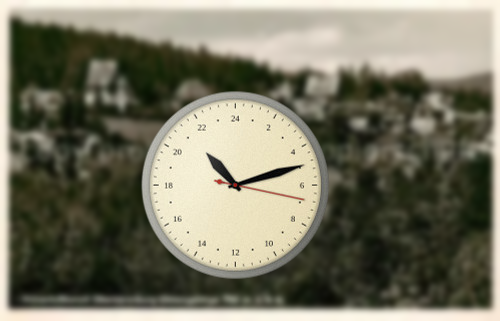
21:12:17
